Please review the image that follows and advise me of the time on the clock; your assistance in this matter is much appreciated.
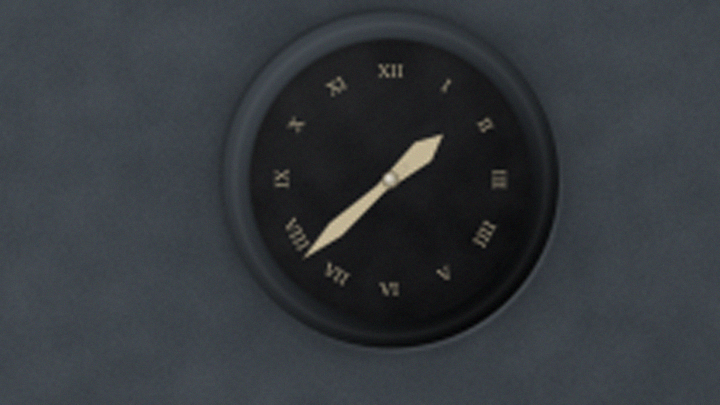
1:38
